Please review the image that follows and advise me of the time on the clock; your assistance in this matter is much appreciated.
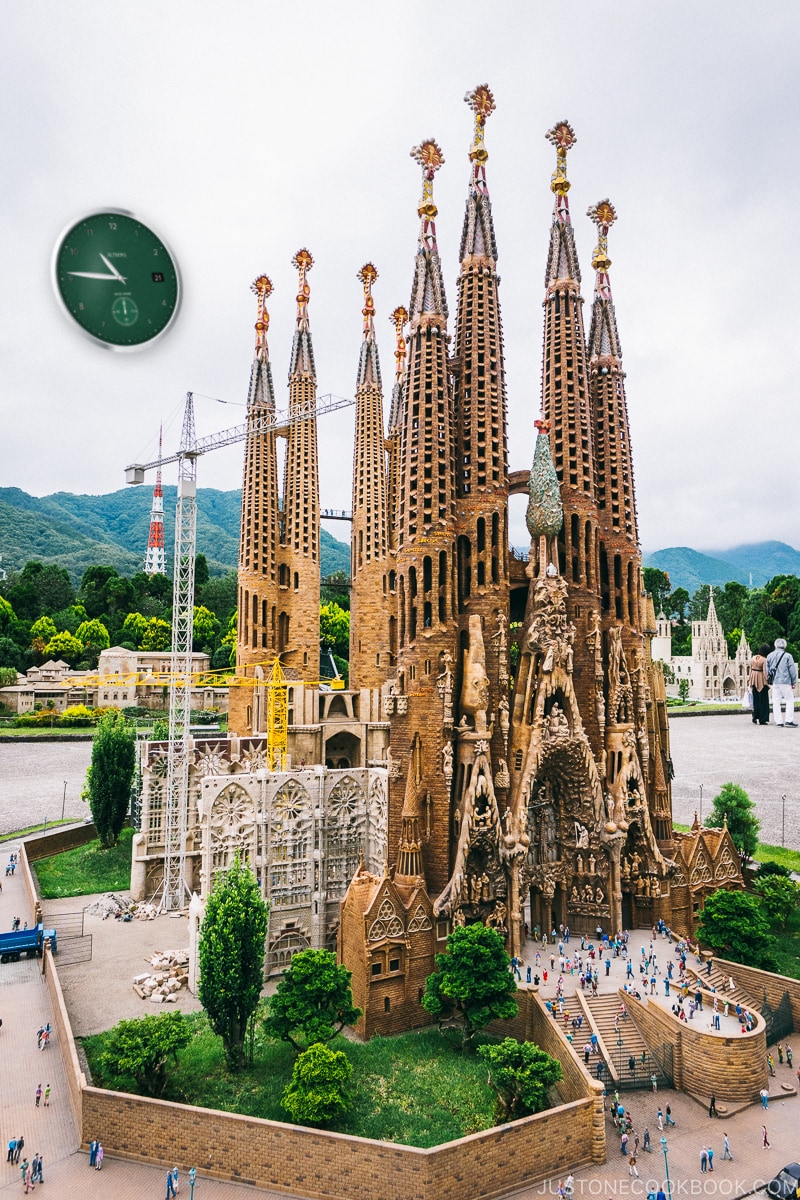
10:46
